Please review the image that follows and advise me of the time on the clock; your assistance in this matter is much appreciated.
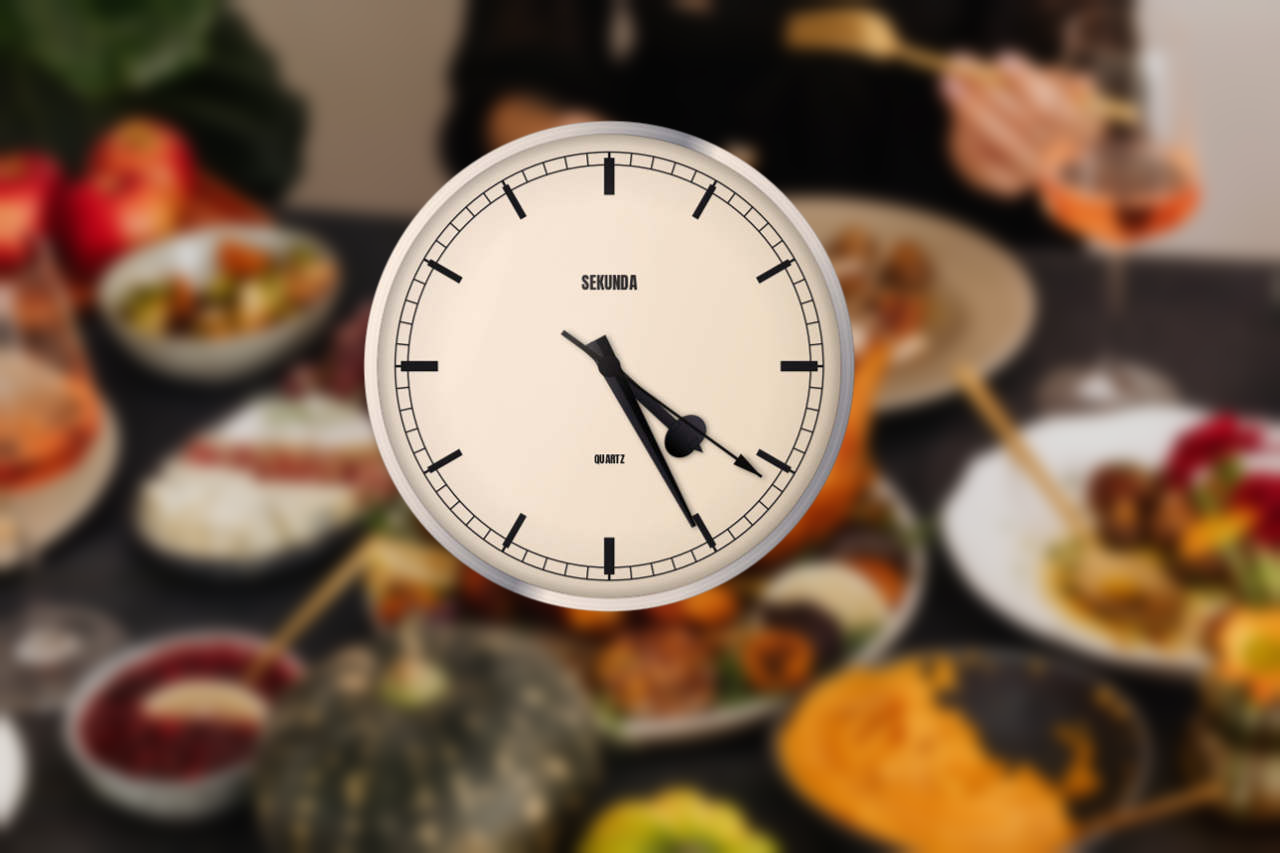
4:25:21
